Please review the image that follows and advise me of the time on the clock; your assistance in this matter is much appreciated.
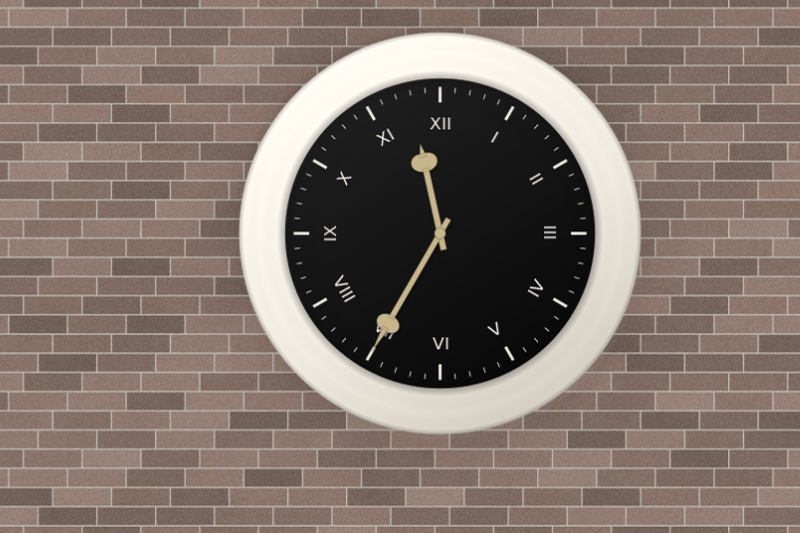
11:35
